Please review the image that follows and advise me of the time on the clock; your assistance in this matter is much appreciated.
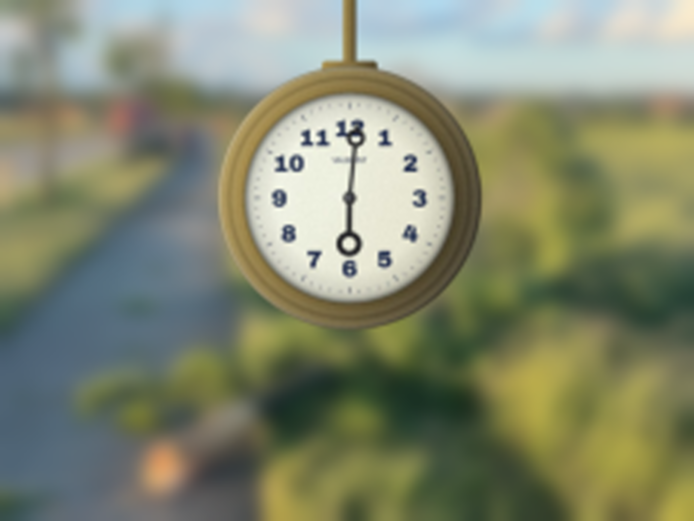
6:01
